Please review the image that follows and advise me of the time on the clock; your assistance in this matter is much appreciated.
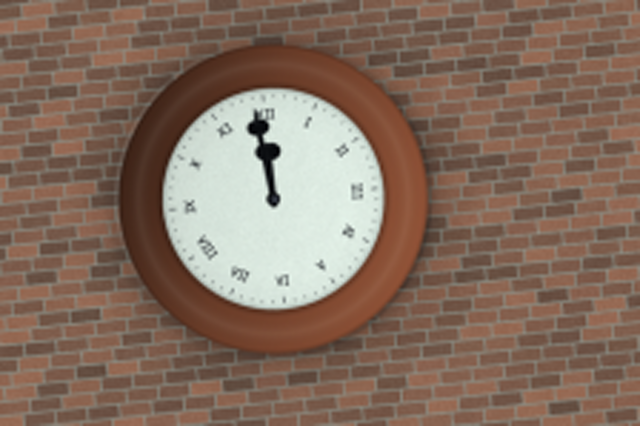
11:59
